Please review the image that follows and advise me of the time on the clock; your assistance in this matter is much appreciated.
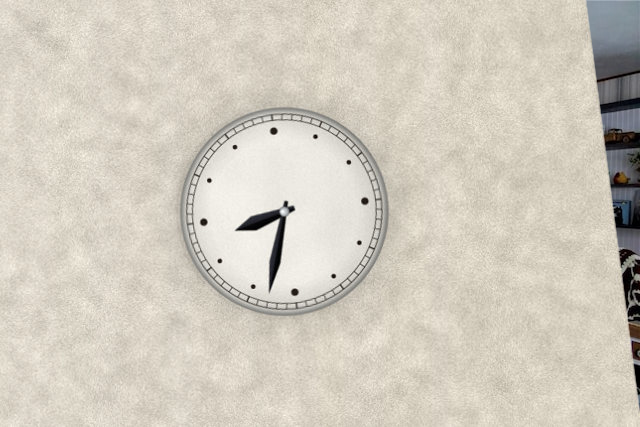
8:33
